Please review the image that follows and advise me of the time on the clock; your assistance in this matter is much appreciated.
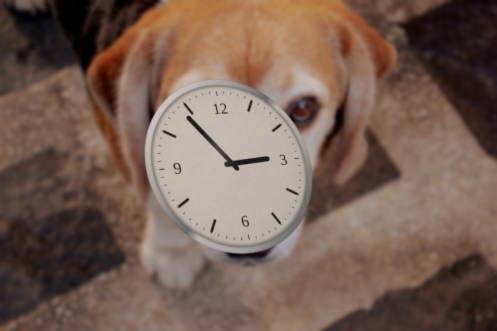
2:54
